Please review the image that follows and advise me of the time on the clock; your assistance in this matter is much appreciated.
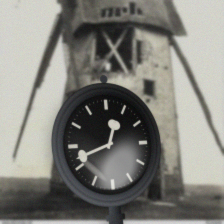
12:42
